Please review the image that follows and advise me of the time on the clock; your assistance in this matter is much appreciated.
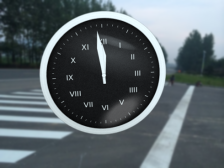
11:59
